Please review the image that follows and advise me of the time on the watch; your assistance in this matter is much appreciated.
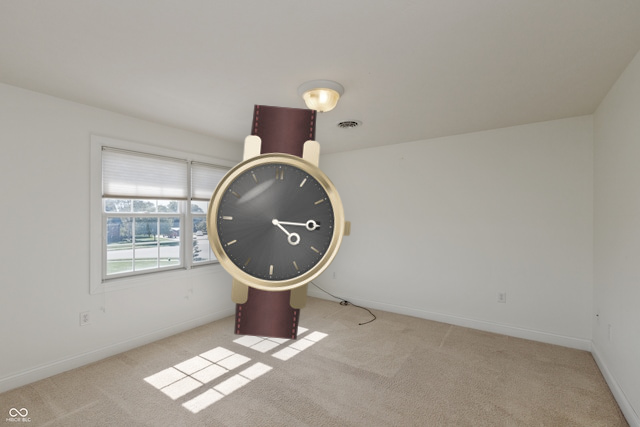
4:15
